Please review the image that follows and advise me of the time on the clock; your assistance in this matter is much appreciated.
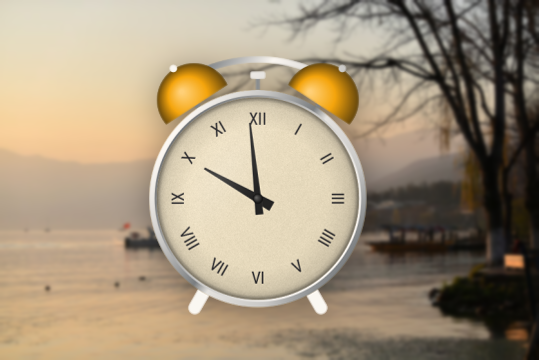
9:59
